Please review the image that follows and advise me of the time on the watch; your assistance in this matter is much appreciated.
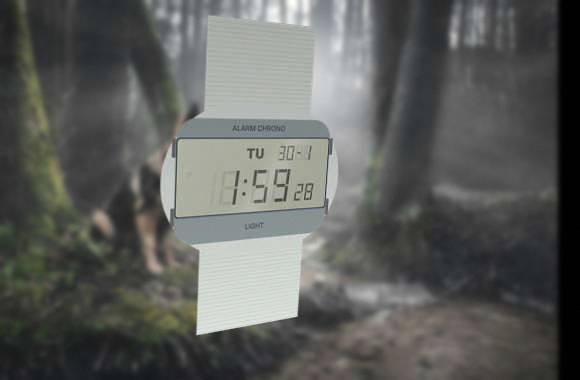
1:59:28
